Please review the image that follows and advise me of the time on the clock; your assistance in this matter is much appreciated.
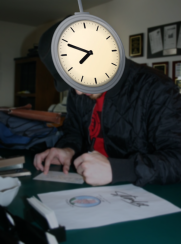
7:49
